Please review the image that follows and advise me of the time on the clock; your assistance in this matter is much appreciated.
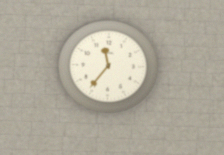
11:36
